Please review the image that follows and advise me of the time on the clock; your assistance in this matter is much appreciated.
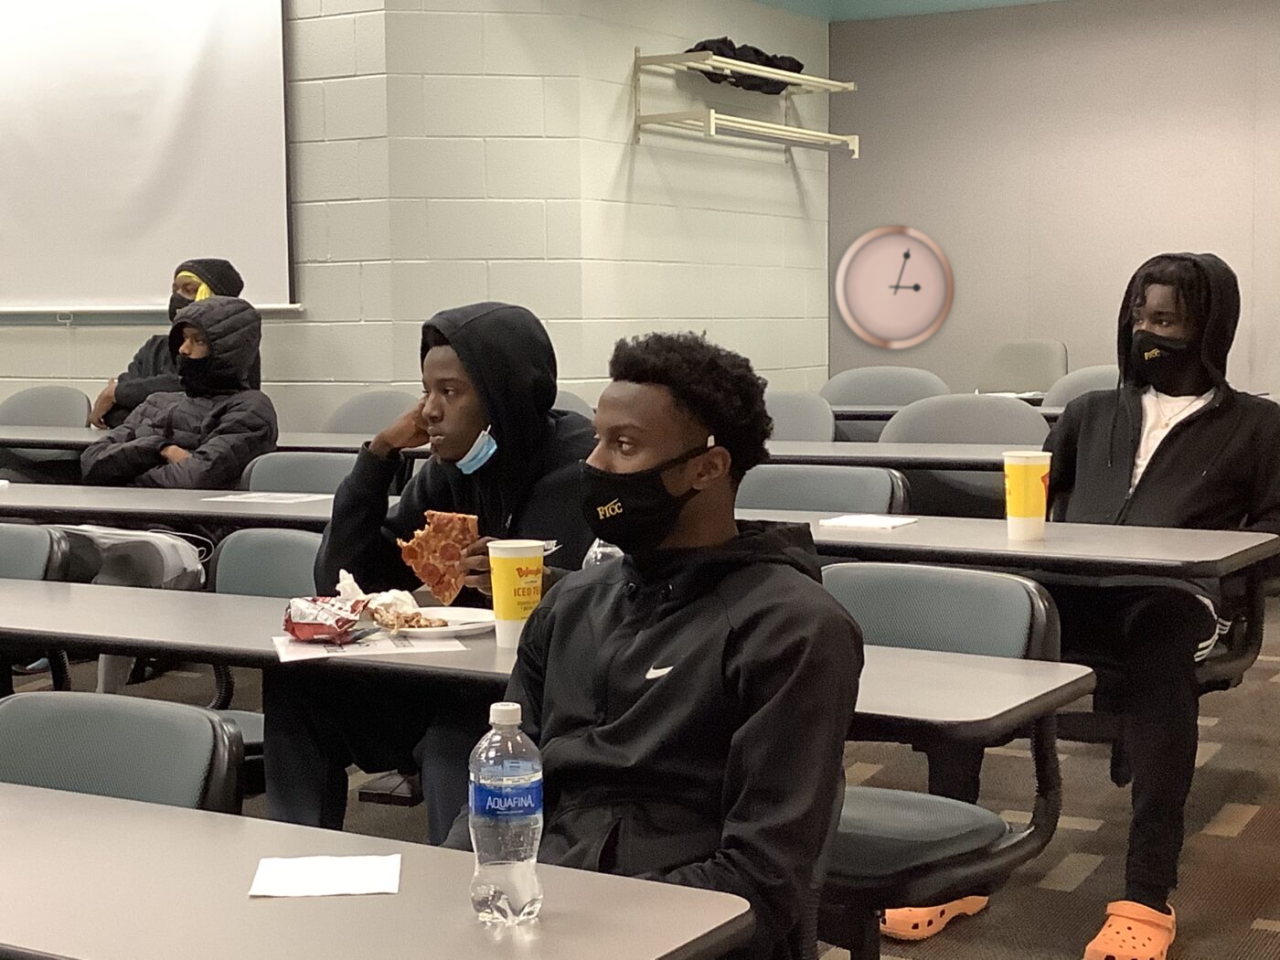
3:03
